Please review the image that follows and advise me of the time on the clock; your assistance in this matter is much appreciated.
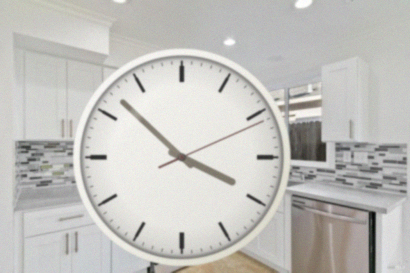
3:52:11
